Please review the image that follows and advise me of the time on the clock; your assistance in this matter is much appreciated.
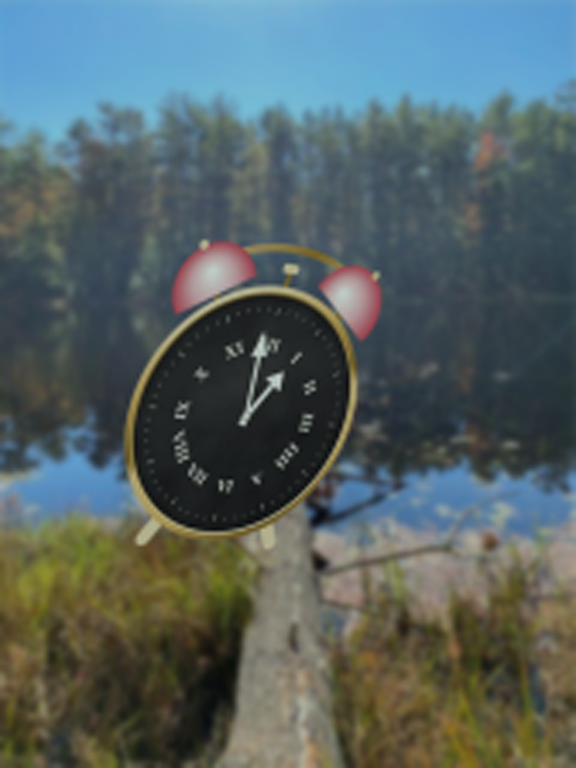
12:59
